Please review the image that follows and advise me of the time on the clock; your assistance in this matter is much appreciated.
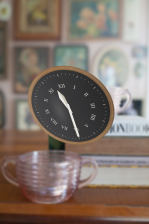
11:30
